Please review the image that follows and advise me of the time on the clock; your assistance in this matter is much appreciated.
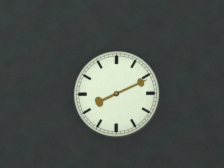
8:11
